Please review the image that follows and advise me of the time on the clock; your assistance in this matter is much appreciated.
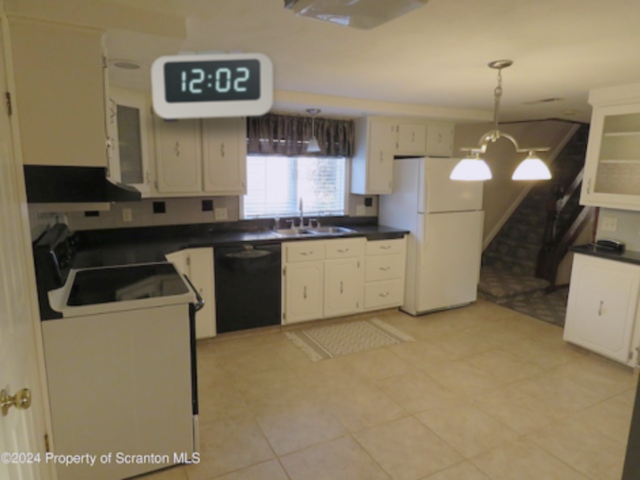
12:02
